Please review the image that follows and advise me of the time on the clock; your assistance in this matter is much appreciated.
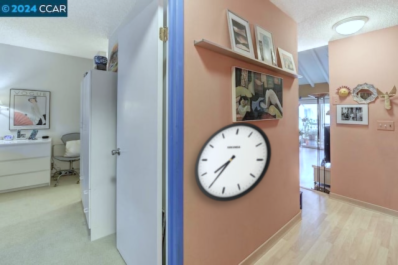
7:35
